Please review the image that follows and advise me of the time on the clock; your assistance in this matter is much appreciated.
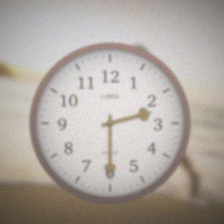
2:30
